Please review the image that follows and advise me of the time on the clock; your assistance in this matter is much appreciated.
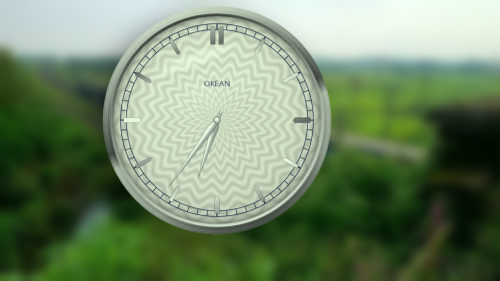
6:36
